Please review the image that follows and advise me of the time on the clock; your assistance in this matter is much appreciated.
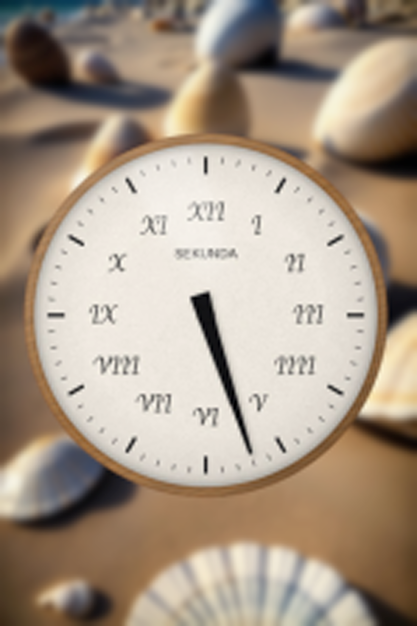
5:27
